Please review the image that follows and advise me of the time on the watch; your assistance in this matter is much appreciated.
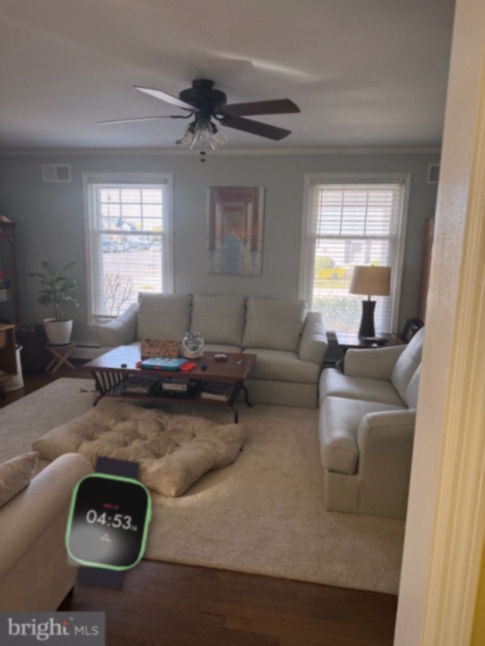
4:53
